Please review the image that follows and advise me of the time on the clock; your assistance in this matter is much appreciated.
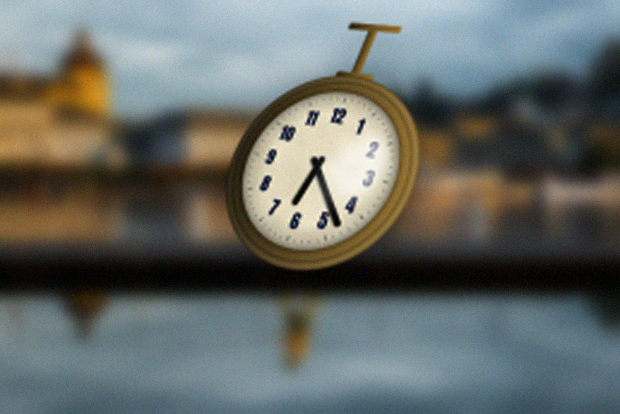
6:23
